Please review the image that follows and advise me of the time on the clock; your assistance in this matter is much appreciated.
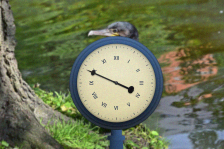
3:49
